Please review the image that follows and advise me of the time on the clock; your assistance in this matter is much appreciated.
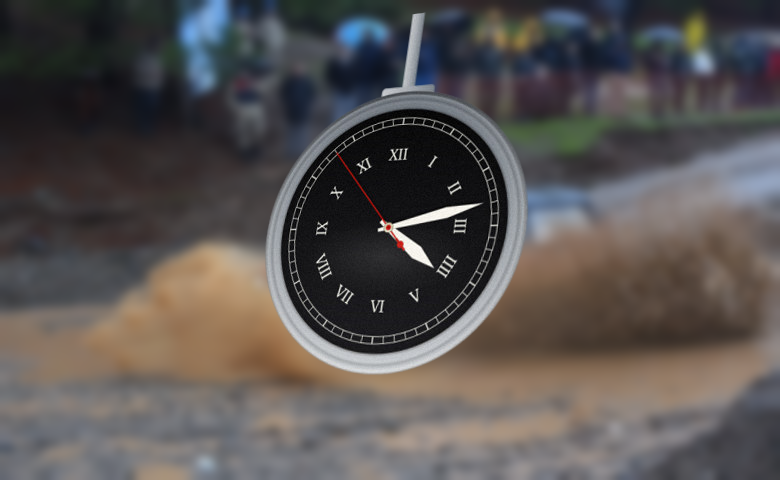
4:12:53
